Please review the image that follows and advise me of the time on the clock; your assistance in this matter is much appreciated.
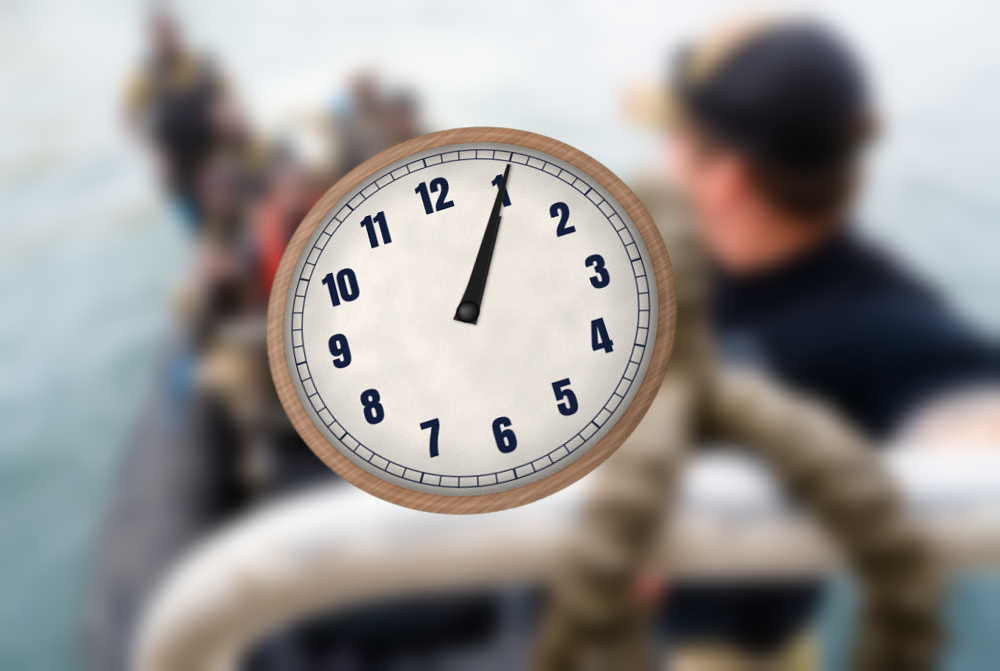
1:05
